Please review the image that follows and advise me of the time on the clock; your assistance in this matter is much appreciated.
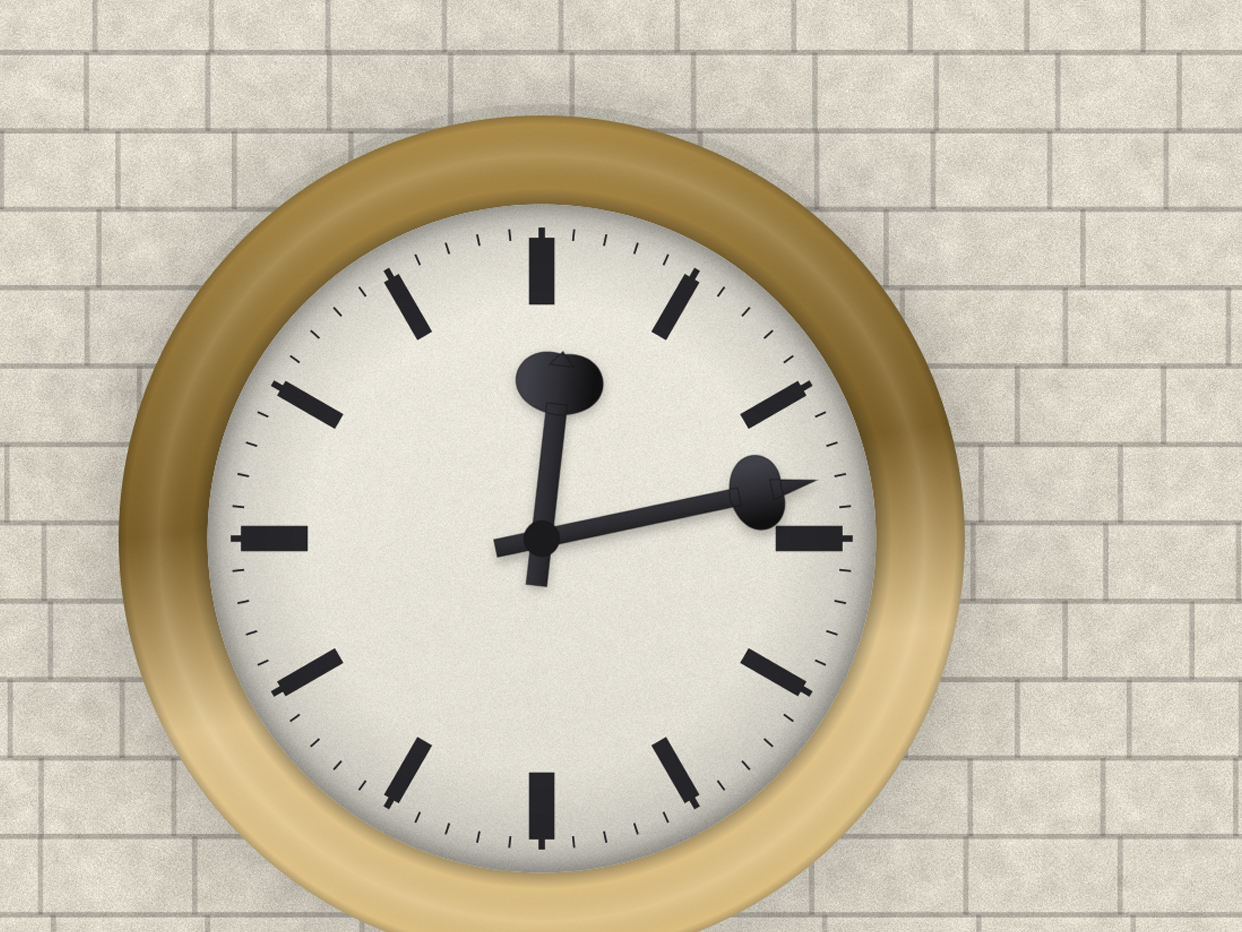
12:13
